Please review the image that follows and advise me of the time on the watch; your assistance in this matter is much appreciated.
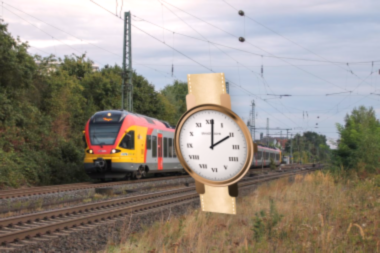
2:01
